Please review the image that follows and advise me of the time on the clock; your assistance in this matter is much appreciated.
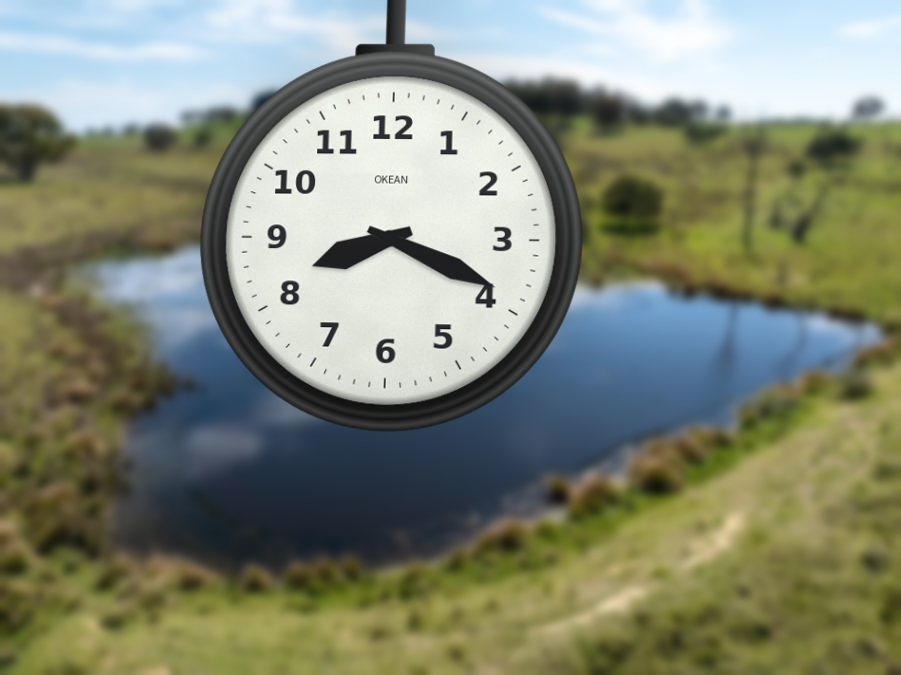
8:19
